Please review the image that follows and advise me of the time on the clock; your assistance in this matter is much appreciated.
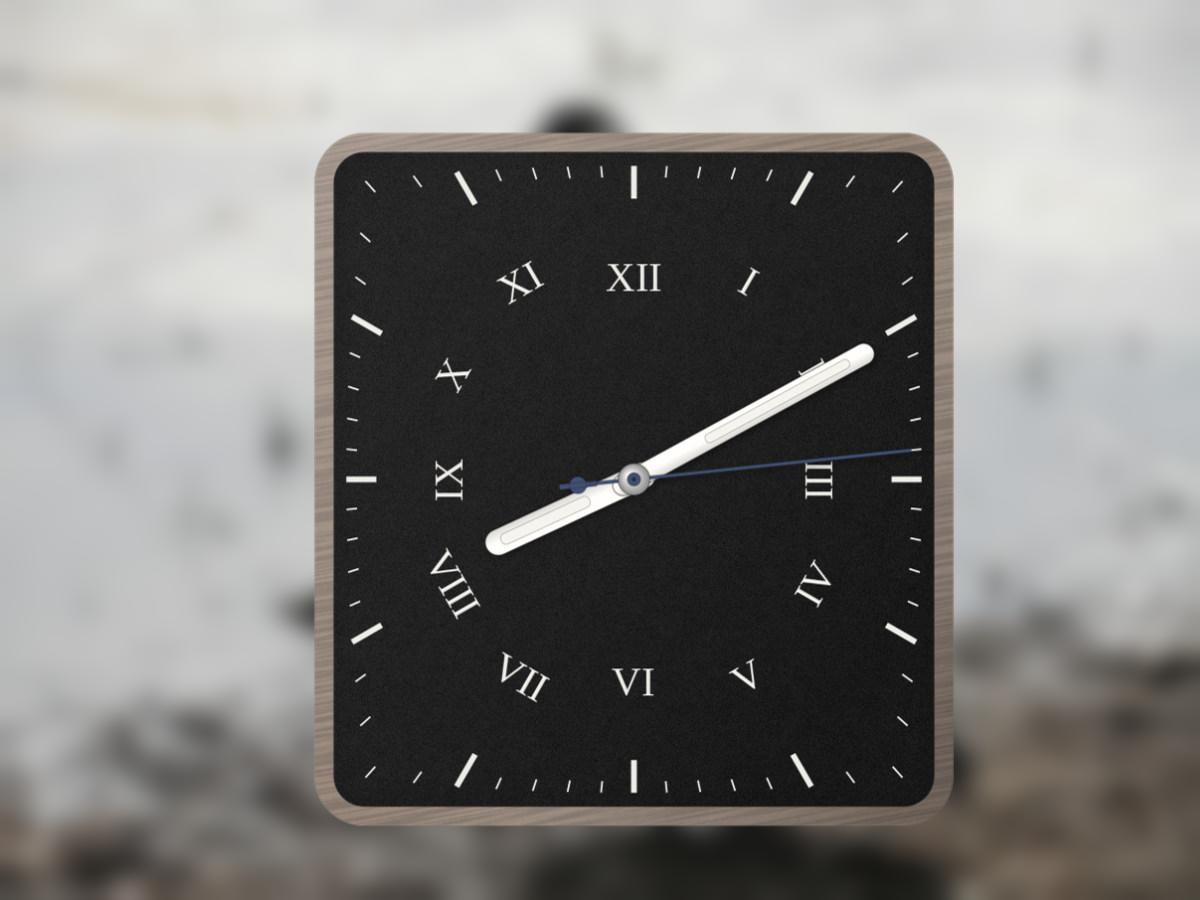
8:10:14
